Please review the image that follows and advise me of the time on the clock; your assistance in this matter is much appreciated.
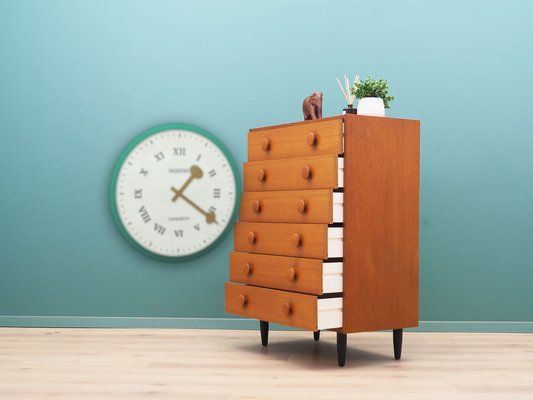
1:21
